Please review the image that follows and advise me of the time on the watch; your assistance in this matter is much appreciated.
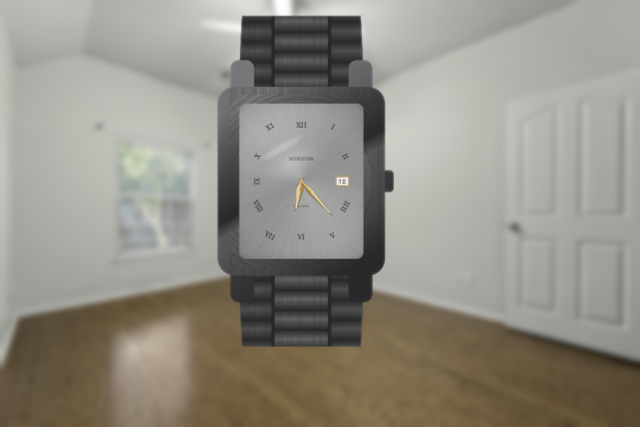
6:23
